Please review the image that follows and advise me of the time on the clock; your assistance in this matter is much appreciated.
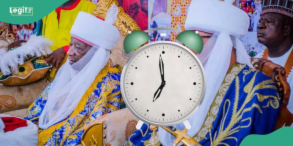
6:59
